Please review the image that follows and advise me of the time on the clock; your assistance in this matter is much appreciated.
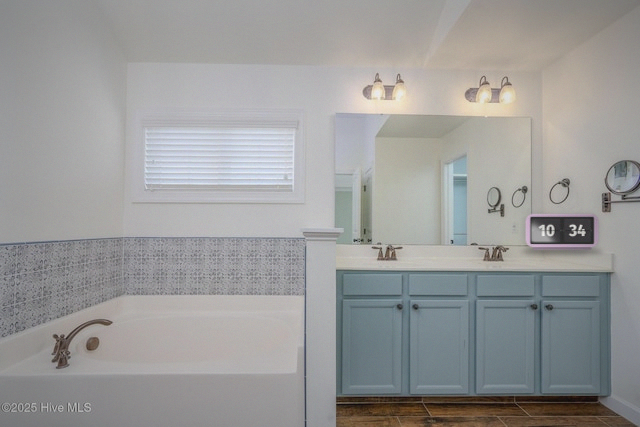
10:34
